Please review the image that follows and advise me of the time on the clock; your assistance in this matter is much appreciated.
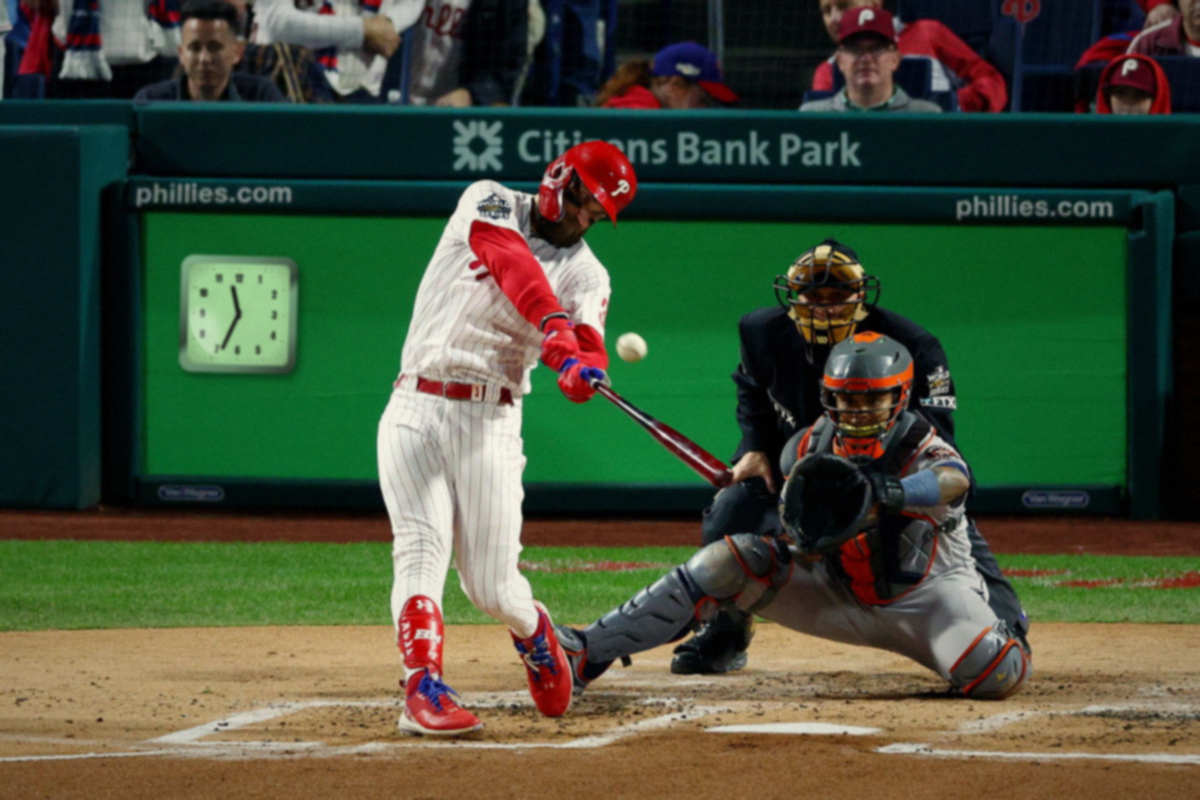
11:34
